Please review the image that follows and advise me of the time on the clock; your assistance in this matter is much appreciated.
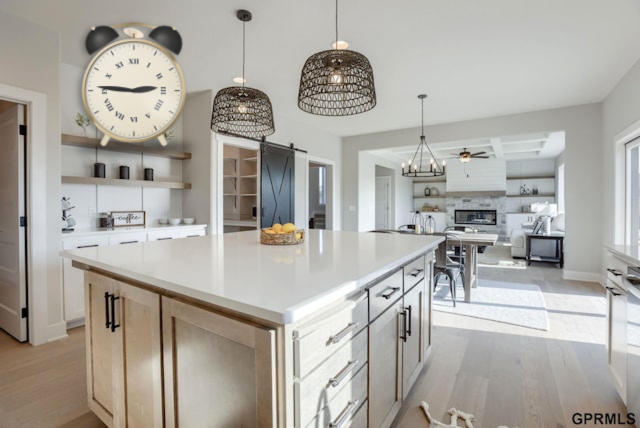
2:46
